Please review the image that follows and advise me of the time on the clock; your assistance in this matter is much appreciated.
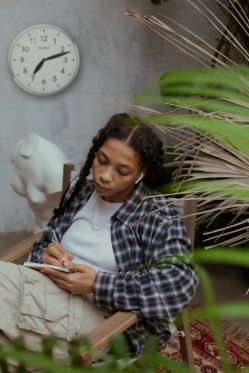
7:12
